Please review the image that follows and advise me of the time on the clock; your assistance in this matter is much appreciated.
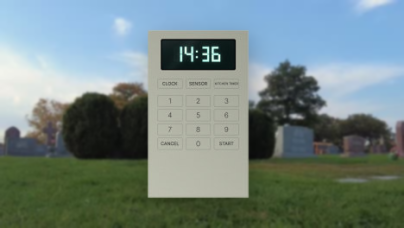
14:36
